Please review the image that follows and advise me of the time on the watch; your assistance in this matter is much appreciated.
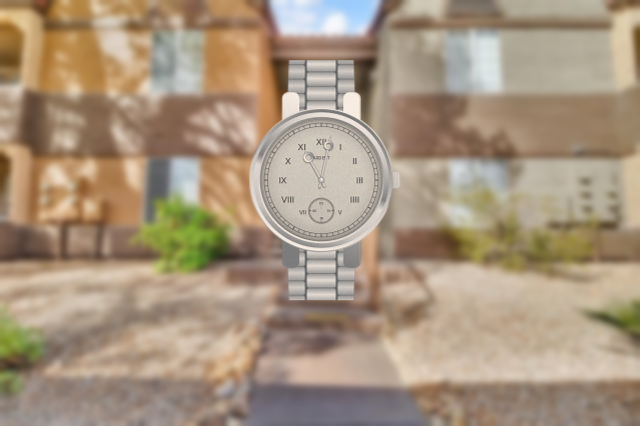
11:02
